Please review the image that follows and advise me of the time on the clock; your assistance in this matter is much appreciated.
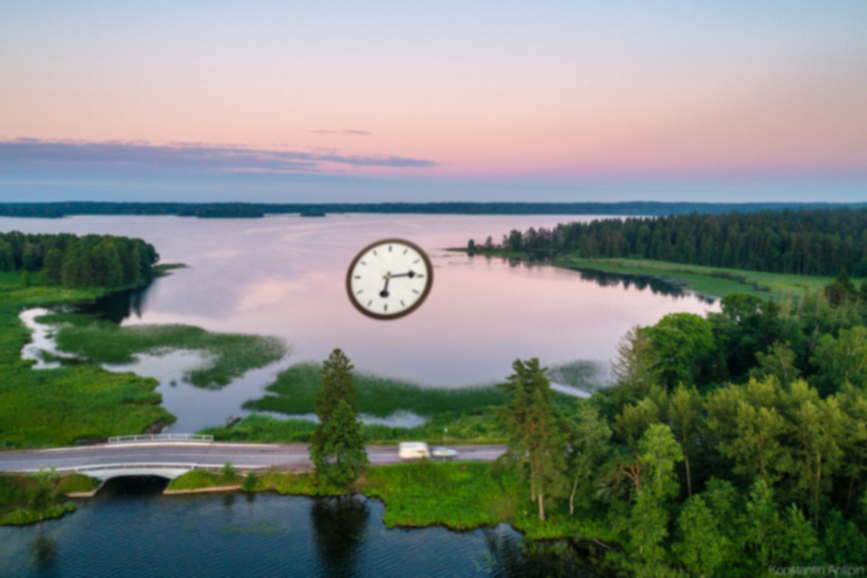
6:14
